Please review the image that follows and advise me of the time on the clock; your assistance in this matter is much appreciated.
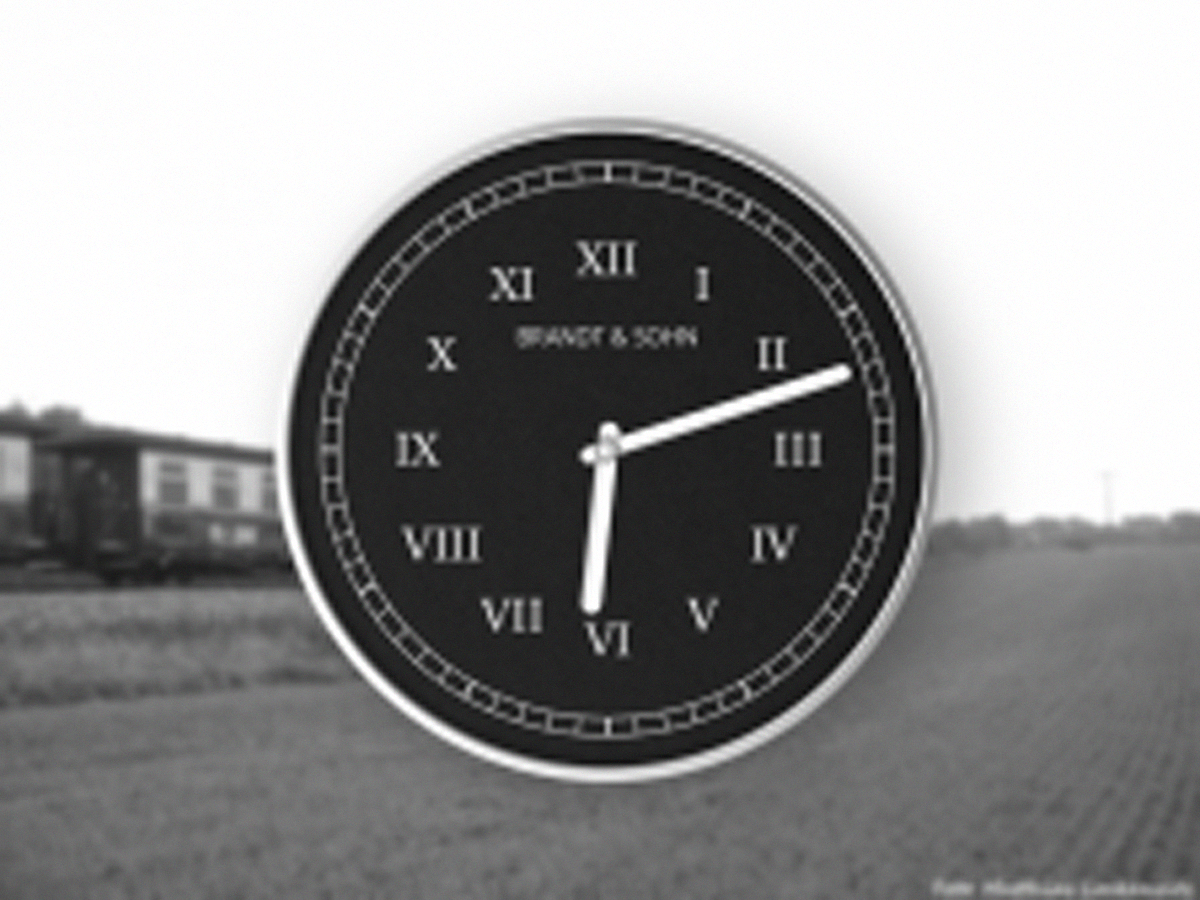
6:12
